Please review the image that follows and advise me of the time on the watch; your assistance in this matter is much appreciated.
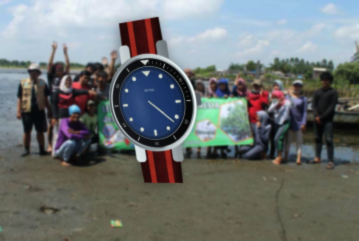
4:22
